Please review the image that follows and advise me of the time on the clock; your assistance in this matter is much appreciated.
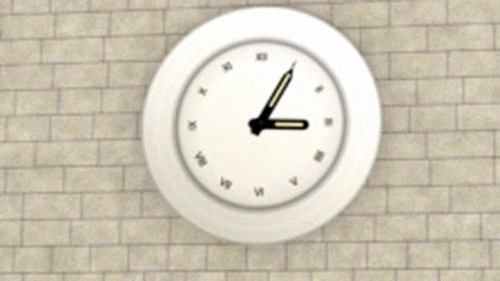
3:05
